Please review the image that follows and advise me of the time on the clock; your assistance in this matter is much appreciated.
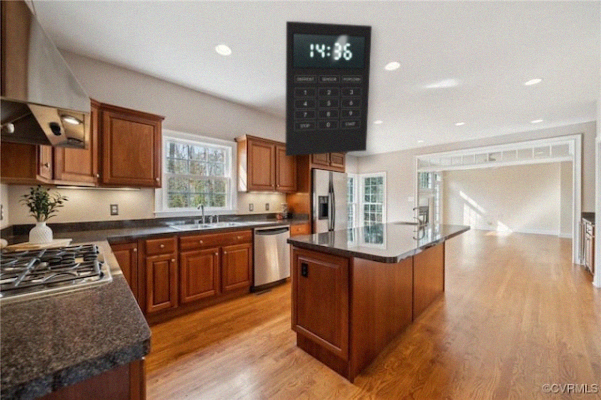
14:36
